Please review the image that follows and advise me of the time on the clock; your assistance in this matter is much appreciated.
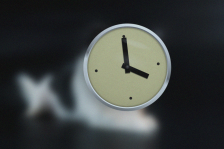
4:00
